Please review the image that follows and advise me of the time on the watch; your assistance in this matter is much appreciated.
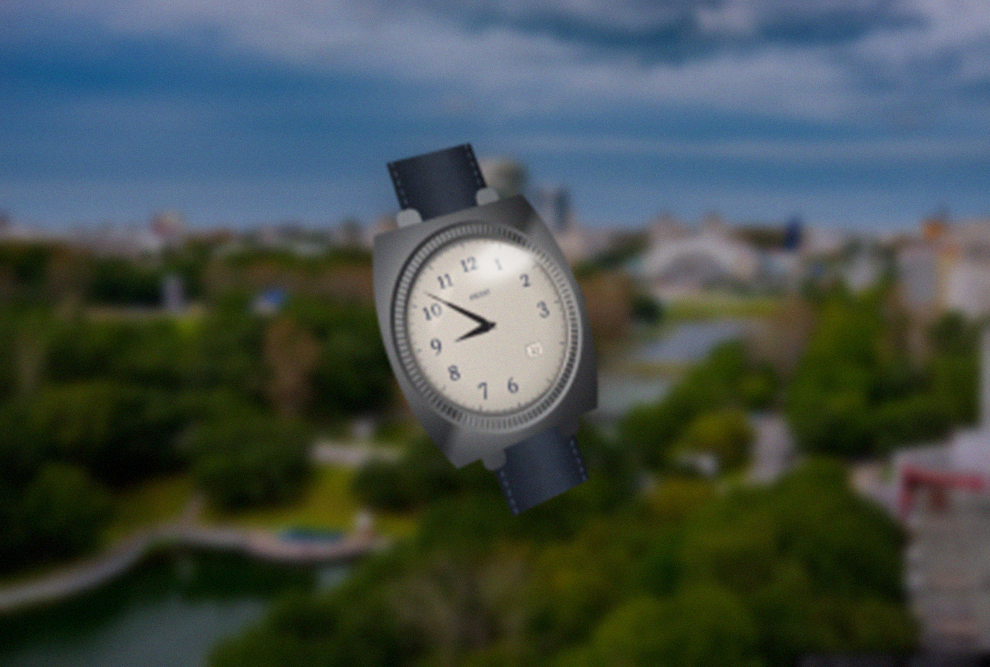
8:52
